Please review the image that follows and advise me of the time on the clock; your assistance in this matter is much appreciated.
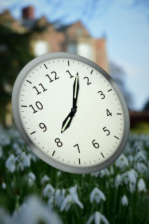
8:07
